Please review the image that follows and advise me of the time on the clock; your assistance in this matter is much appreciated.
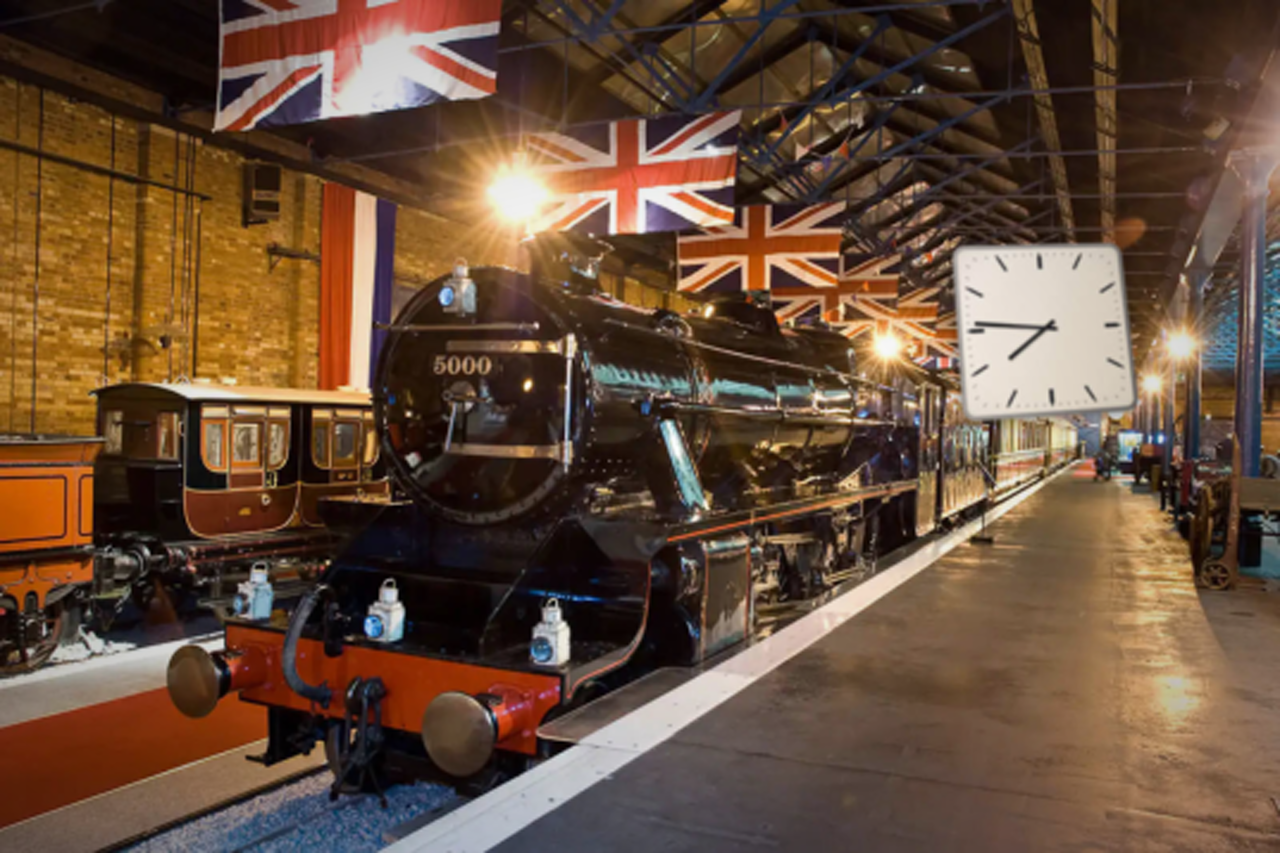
7:46
